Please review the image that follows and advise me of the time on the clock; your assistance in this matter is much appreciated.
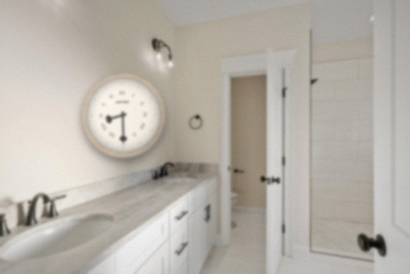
8:30
